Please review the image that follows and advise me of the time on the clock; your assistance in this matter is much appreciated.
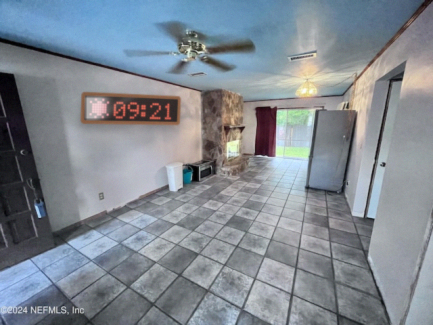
9:21
